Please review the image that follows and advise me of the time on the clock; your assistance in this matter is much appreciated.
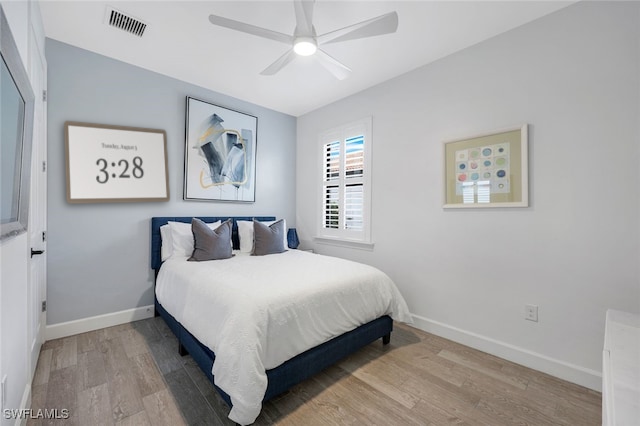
3:28
